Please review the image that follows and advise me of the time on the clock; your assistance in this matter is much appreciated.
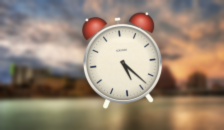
5:23
